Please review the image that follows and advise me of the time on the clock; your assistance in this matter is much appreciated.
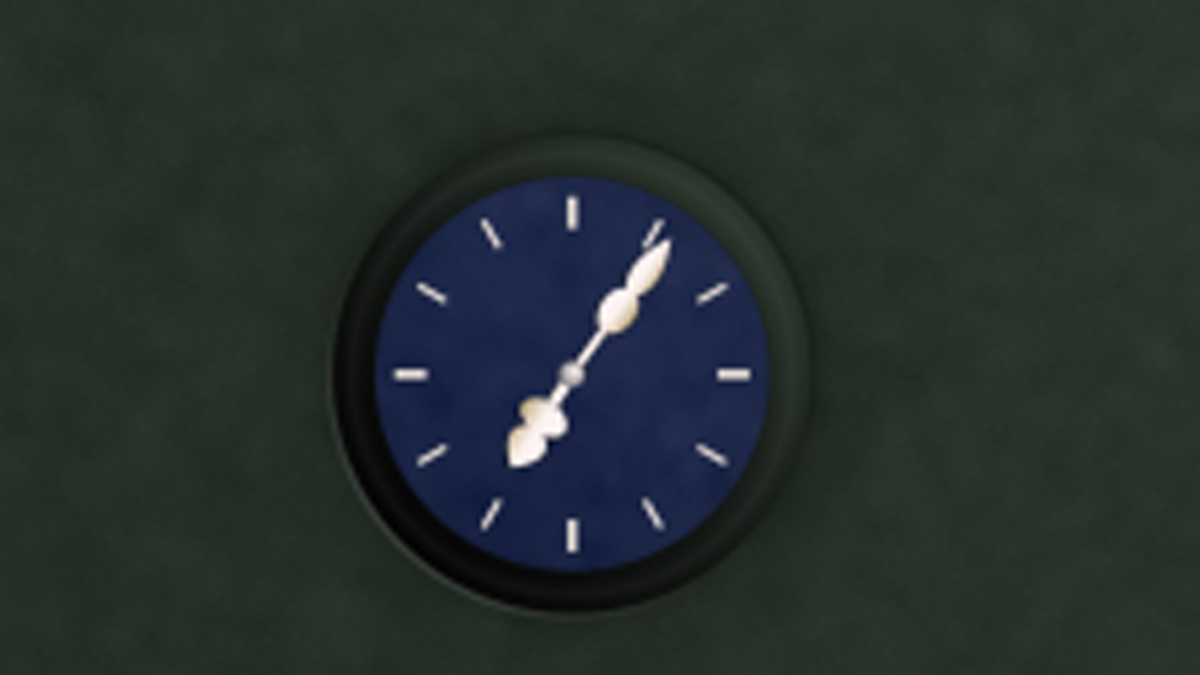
7:06
